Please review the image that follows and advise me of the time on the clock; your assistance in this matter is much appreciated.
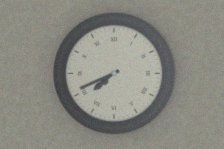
7:41
